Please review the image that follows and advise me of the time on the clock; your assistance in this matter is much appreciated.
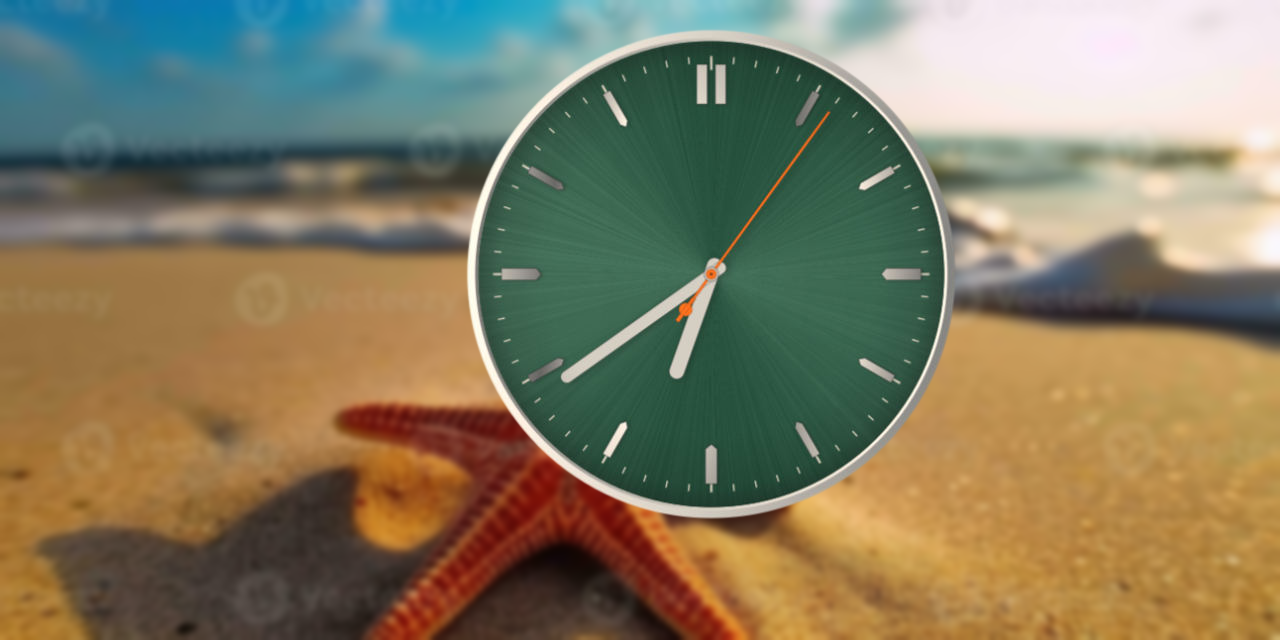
6:39:06
